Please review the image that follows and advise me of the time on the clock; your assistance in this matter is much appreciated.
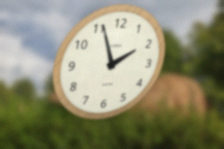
1:56
